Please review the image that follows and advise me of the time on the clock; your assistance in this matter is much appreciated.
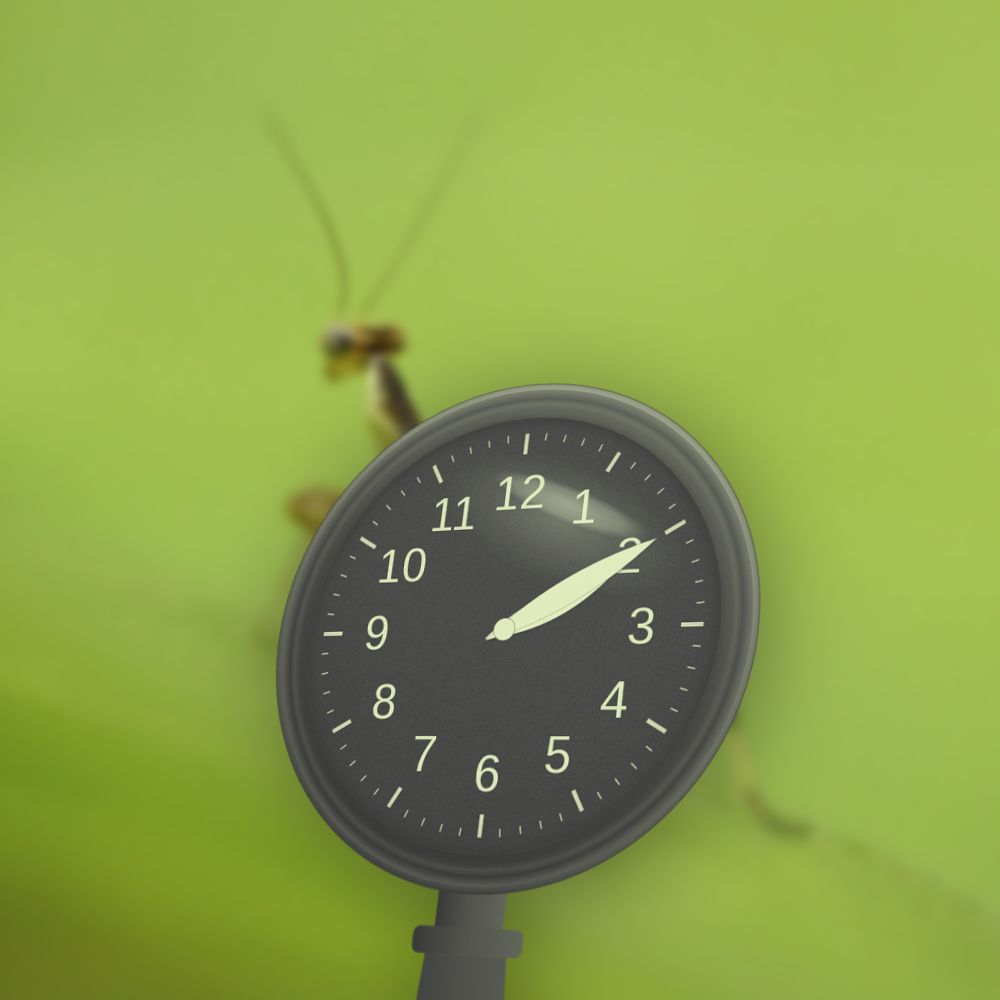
2:10
